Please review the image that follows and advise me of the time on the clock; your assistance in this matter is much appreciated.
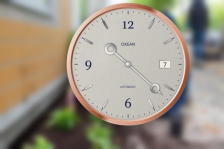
10:22
